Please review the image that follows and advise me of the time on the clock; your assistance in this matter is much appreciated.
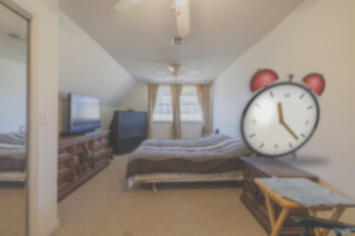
11:22
